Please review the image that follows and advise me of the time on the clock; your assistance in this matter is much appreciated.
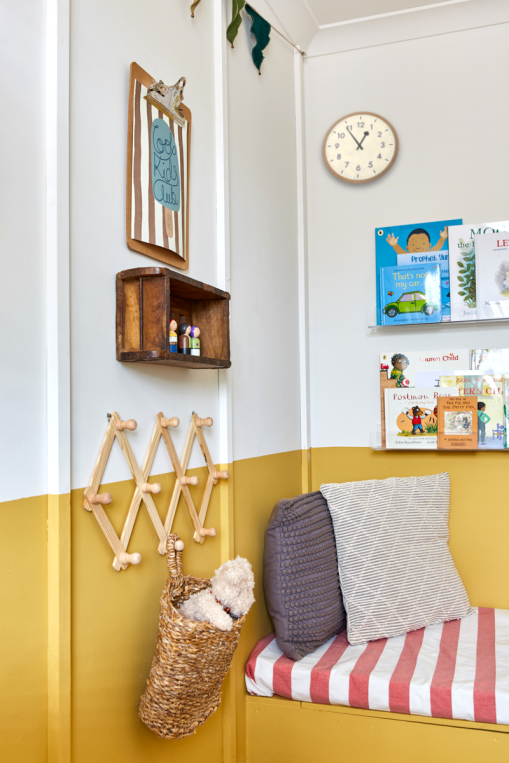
12:54
